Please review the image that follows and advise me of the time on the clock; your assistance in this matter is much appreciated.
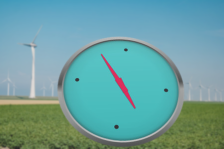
4:54
